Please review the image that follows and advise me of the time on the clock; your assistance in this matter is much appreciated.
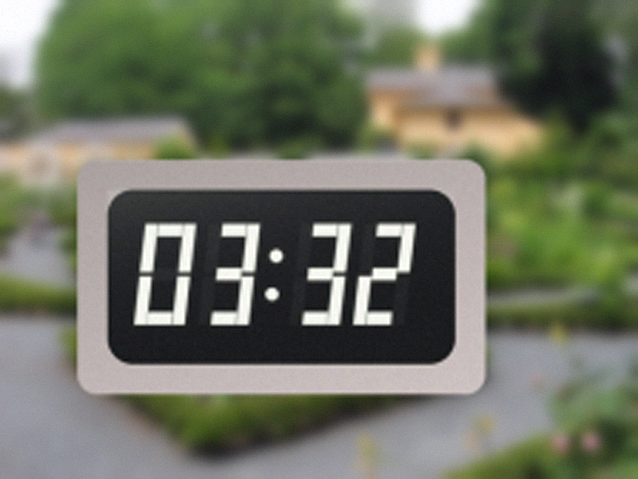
3:32
